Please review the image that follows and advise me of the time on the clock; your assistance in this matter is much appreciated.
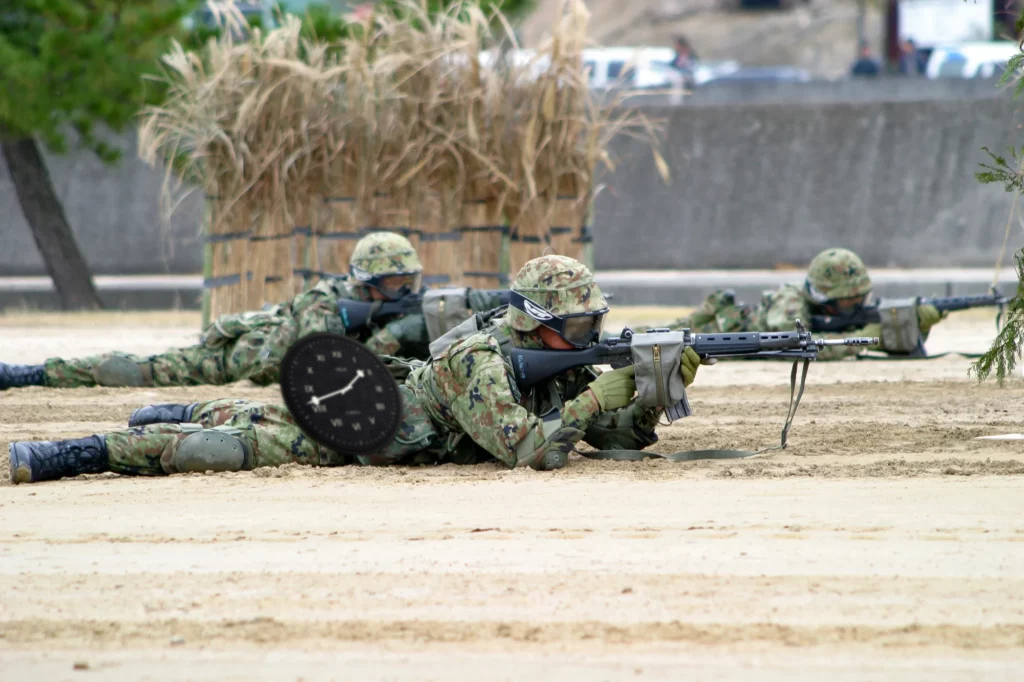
1:42
